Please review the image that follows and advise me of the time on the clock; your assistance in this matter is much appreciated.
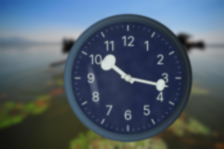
10:17
